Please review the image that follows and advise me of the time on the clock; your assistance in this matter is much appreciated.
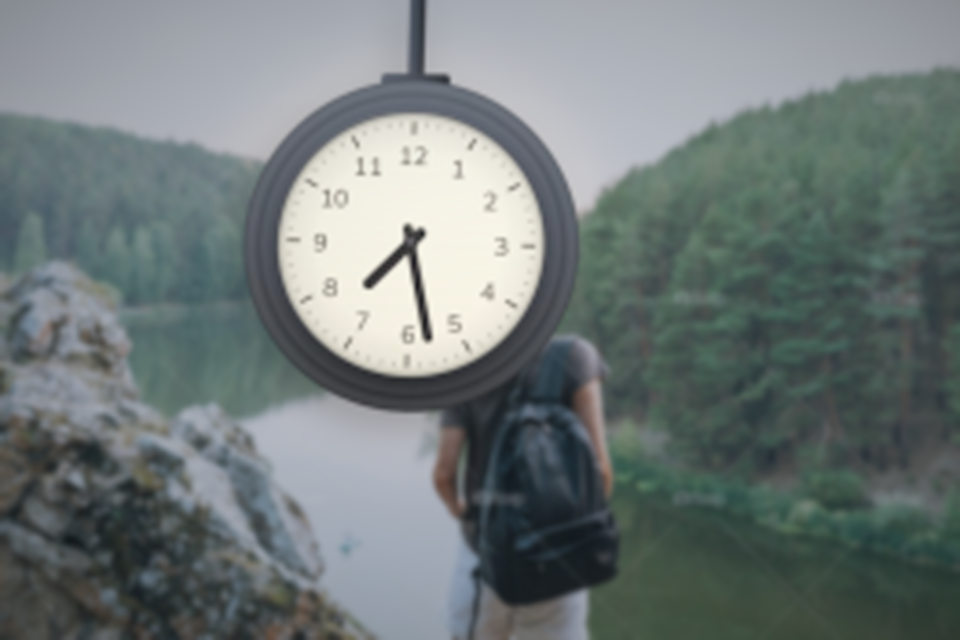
7:28
